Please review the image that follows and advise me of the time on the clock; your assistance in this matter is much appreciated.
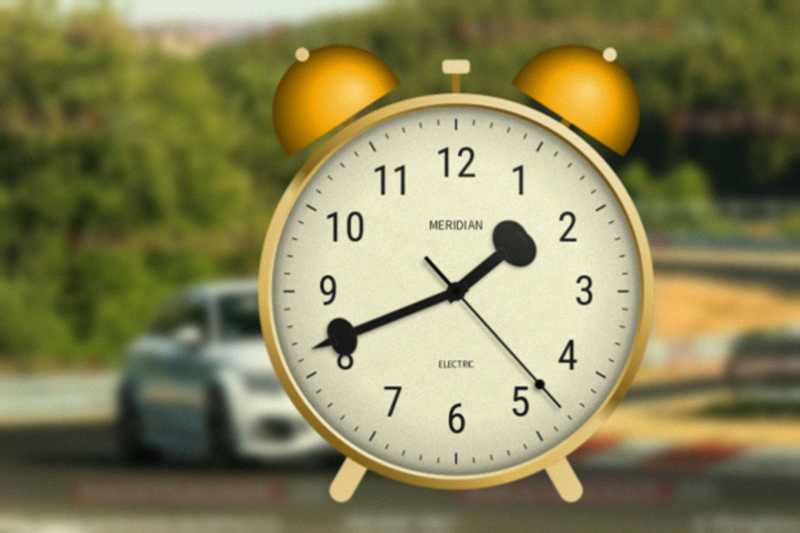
1:41:23
